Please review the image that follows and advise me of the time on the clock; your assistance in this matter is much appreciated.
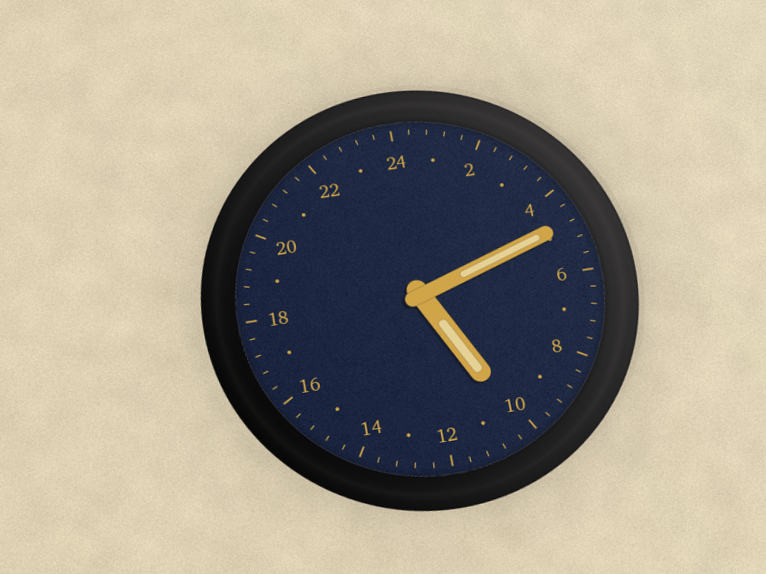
10:12
